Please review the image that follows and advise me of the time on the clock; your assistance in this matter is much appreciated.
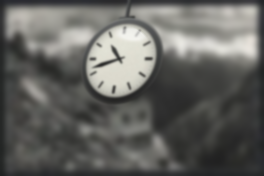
10:42
